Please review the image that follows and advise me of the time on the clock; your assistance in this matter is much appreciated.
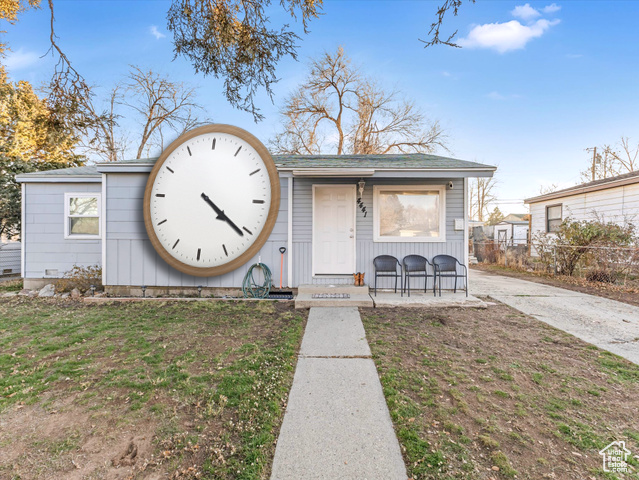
4:21
